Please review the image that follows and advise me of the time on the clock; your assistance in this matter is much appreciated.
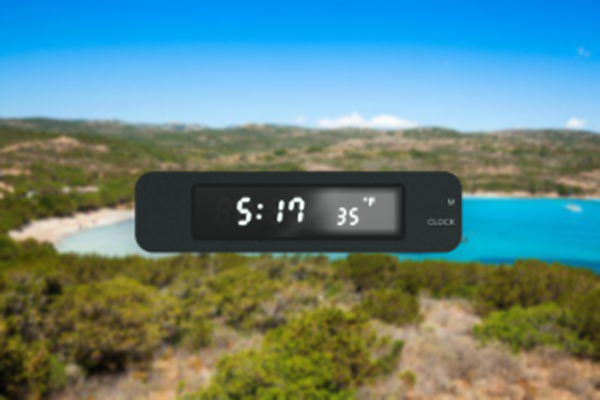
5:17
